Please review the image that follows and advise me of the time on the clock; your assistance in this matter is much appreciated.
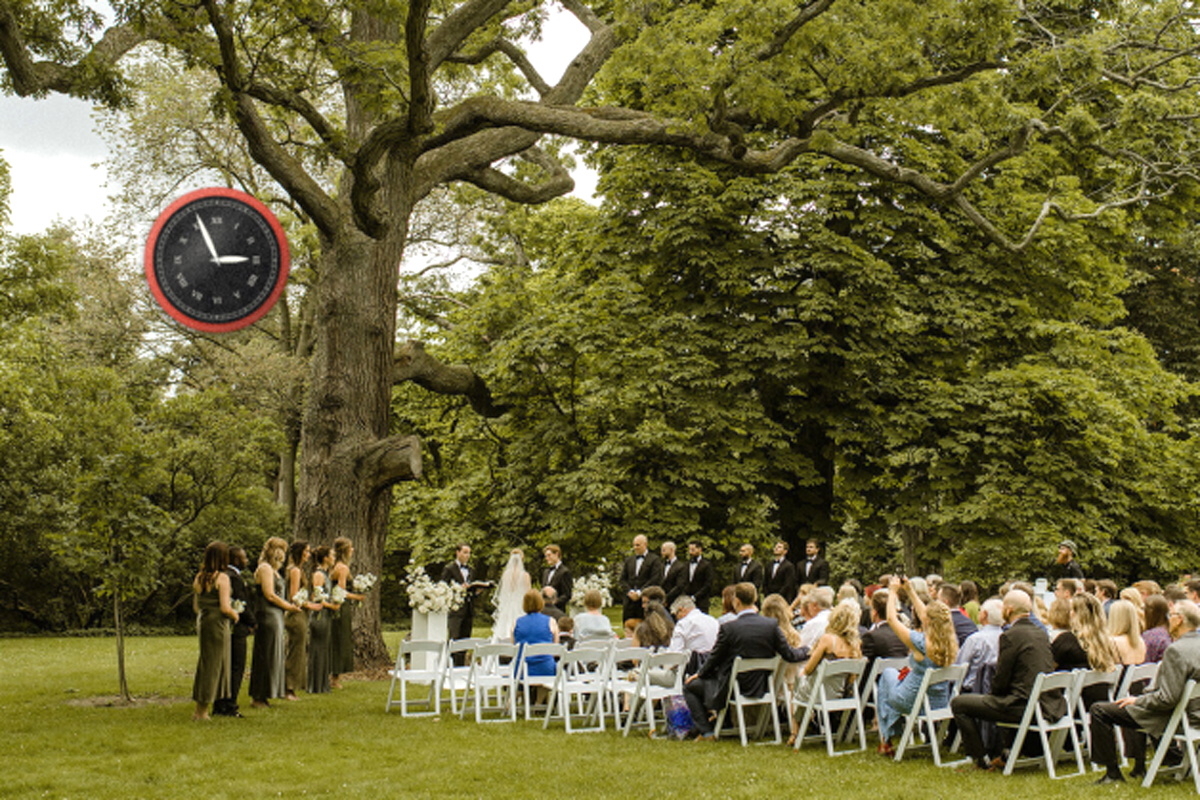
2:56
